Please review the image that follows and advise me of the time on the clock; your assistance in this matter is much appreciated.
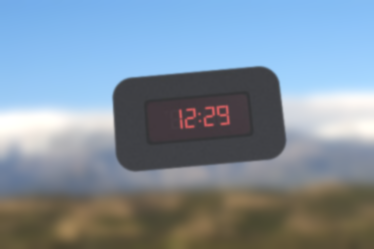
12:29
